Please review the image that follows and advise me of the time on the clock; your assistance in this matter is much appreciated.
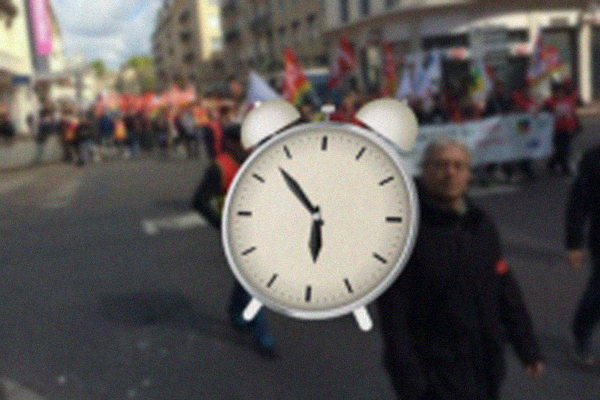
5:53
